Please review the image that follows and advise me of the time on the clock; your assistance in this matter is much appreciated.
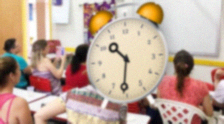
10:31
